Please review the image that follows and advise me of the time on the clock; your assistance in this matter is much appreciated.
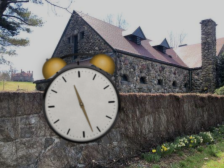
11:27
